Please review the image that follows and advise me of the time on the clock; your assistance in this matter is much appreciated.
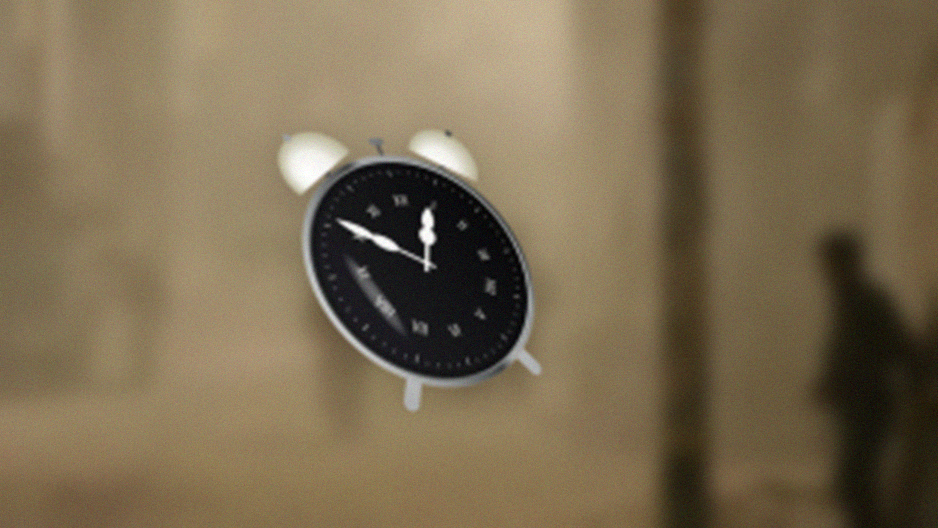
12:51
